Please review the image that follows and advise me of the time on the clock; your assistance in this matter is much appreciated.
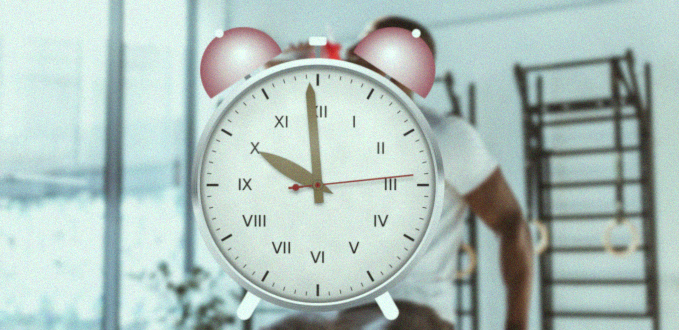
9:59:14
